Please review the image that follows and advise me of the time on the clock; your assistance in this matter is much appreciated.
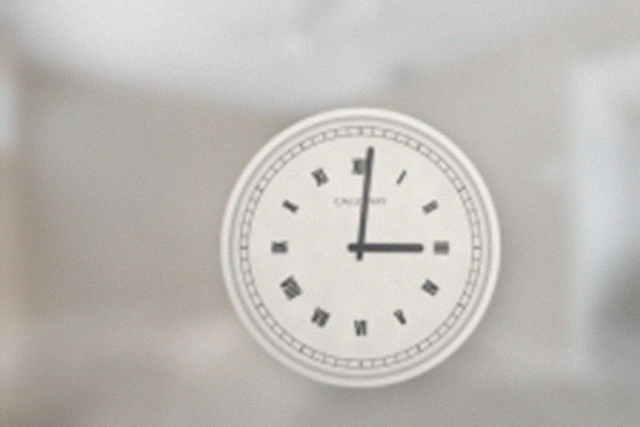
3:01
